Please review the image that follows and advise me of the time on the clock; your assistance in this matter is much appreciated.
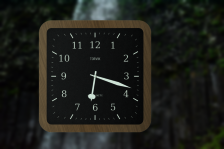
6:18
